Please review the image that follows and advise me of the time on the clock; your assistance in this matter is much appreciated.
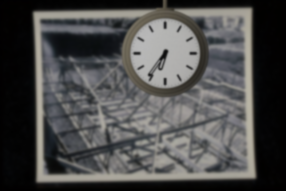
6:36
